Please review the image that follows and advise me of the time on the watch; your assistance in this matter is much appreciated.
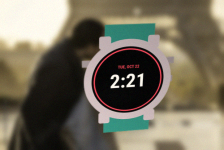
2:21
